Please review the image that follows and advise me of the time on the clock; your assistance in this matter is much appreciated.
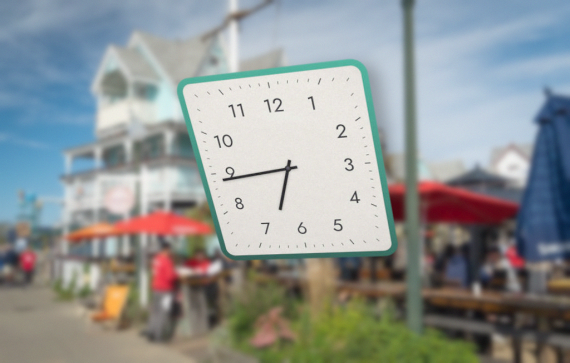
6:44
